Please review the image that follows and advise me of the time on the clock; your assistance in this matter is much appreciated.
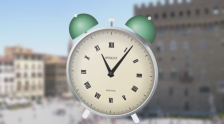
11:06
